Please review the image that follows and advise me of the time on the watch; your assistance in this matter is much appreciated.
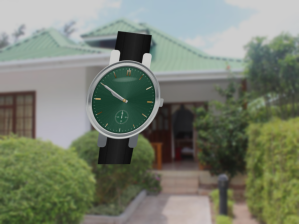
9:50
